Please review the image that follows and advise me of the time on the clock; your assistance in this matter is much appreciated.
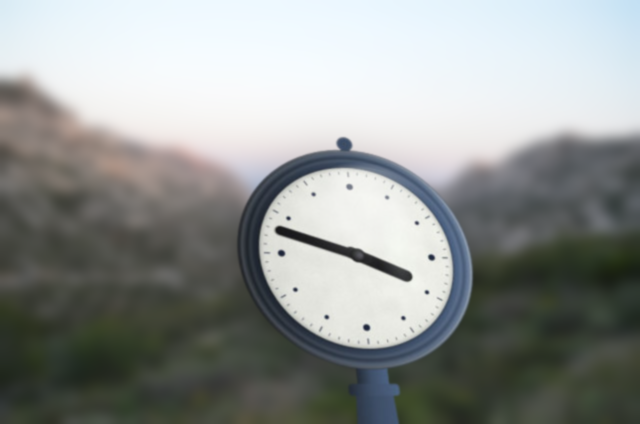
3:48
